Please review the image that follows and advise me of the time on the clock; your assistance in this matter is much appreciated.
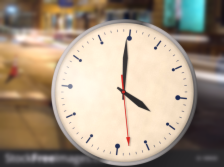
3:59:28
